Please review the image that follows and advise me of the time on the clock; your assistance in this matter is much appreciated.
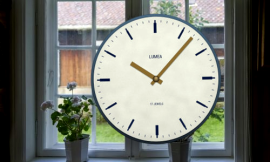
10:07
